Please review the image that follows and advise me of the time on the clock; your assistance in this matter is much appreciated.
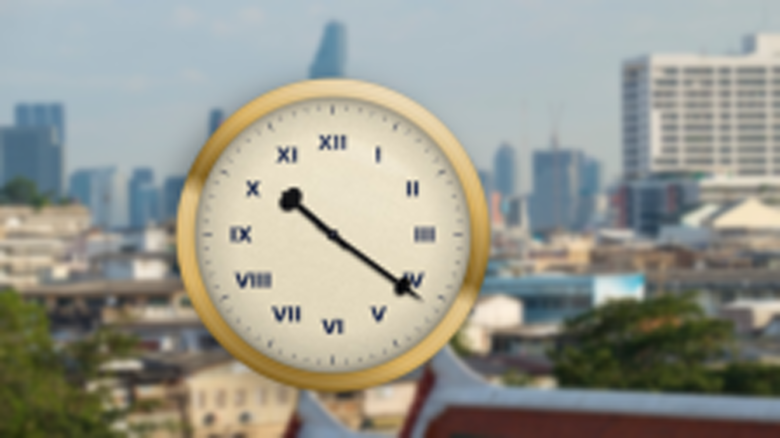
10:21
